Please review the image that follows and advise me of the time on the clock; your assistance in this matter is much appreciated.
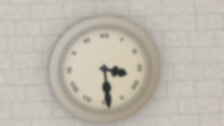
3:29
